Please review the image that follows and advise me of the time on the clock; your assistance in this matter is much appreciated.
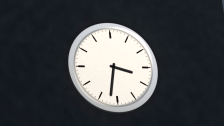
3:32
